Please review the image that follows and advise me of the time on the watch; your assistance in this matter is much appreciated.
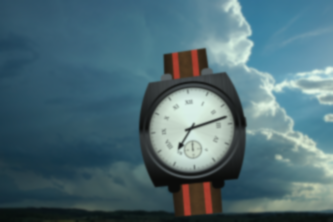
7:13
